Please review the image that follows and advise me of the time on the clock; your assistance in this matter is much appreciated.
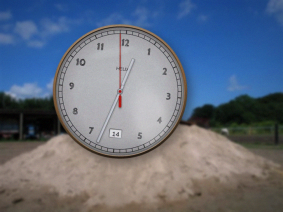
12:32:59
